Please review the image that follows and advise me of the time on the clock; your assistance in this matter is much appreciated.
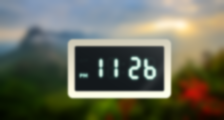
11:26
